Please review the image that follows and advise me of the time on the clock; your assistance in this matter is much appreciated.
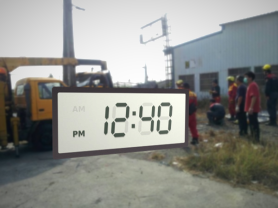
12:40
